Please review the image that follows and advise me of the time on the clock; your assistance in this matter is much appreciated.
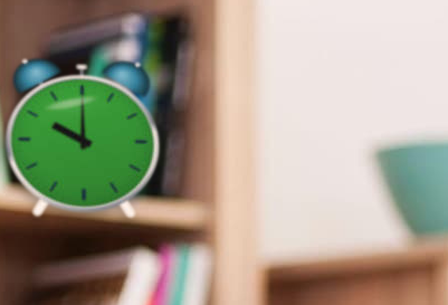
10:00
